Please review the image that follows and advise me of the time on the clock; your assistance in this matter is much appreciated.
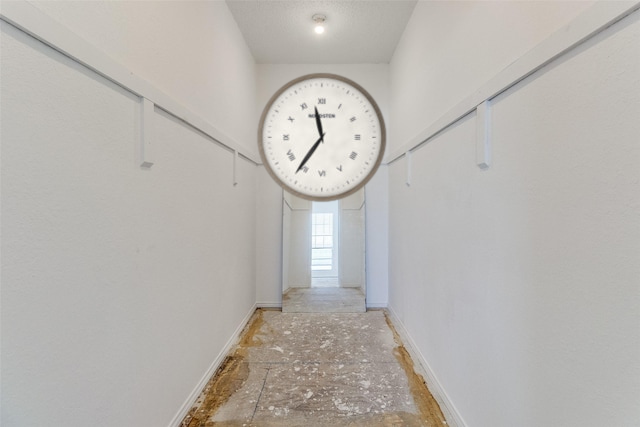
11:36
